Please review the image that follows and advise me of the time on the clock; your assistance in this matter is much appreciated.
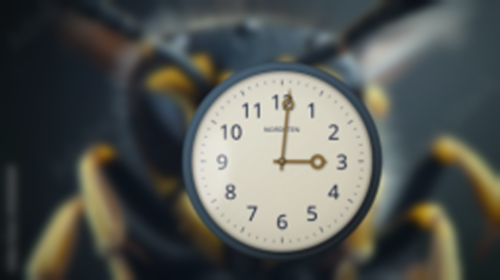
3:01
